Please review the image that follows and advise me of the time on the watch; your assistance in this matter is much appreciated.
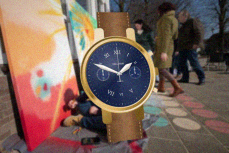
1:49
